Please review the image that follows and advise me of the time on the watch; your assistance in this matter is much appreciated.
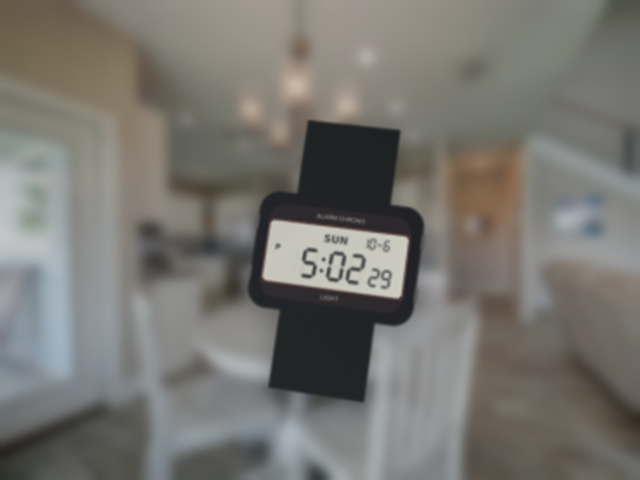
5:02:29
